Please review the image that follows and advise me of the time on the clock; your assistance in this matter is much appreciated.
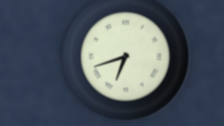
6:42
